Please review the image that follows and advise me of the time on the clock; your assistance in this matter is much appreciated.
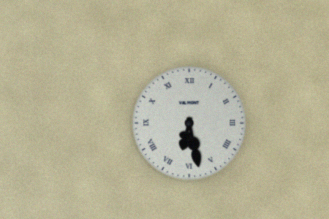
6:28
